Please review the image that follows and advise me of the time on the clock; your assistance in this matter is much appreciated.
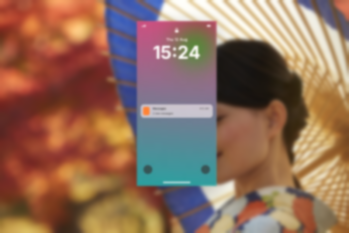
15:24
